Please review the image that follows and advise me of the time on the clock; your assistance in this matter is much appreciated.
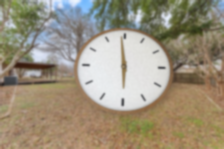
5:59
